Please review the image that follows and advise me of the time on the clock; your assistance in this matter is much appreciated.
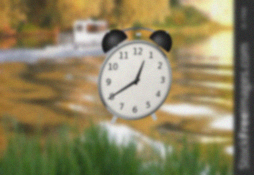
12:40
